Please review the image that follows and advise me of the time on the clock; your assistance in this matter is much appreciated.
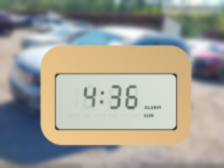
4:36
